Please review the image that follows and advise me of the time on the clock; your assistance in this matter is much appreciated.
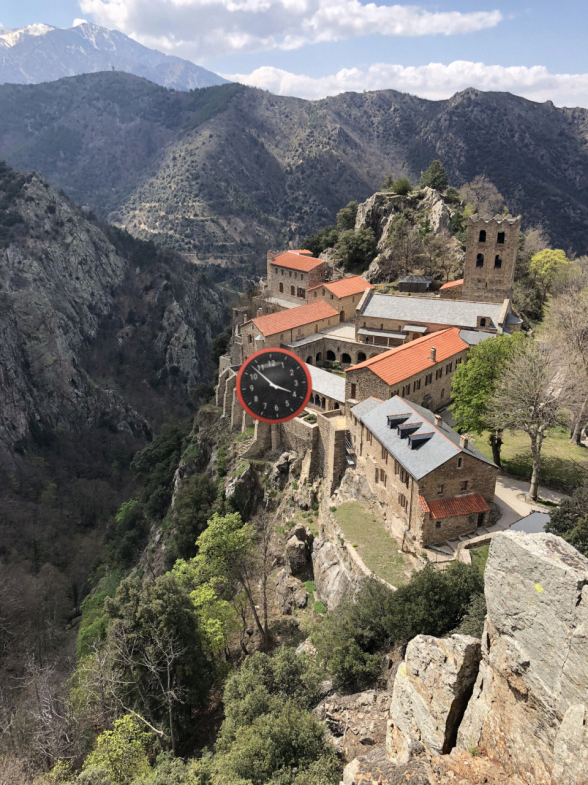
3:53
